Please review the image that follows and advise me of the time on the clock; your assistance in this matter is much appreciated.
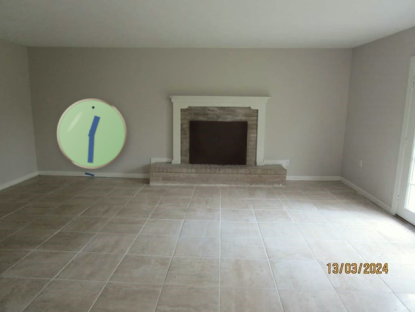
12:30
